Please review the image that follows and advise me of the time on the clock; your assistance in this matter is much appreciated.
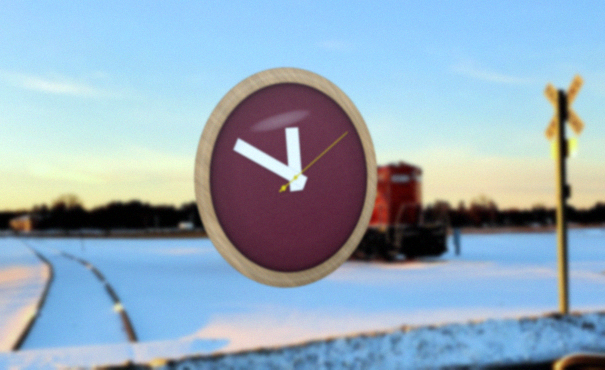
11:49:09
